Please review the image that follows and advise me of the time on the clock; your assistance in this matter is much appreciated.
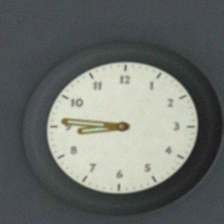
8:46
